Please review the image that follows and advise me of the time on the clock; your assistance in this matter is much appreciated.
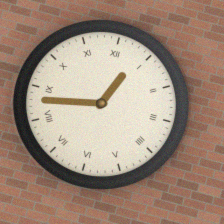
12:43
